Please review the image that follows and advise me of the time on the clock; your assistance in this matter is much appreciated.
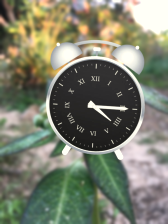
4:15
